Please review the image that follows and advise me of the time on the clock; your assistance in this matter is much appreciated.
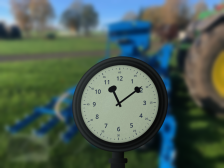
11:09
